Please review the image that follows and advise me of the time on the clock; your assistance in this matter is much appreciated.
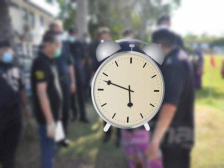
5:48
